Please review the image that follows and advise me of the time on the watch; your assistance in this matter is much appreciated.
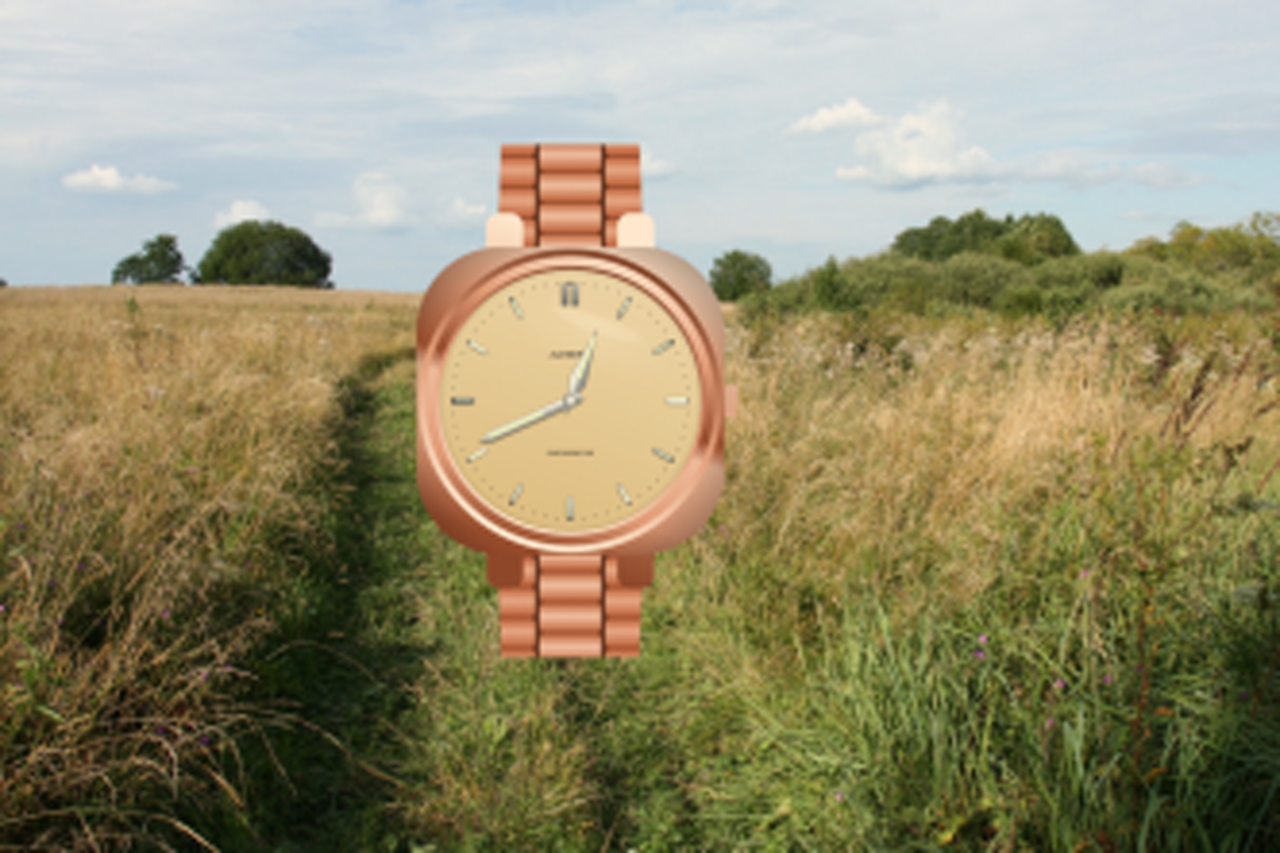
12:41
